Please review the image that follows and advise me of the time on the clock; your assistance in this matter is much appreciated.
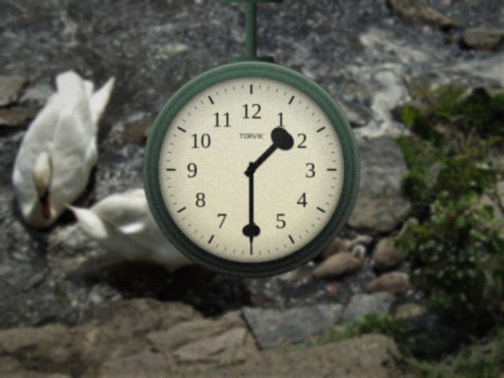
1:30
